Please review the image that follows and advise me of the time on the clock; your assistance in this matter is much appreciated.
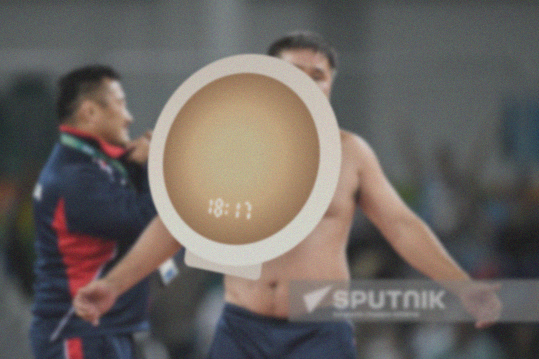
18:17
